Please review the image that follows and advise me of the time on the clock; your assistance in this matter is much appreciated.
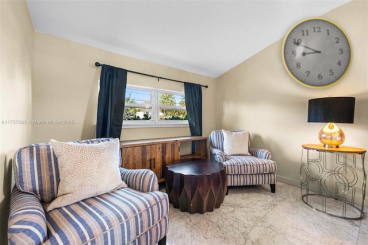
8:49
